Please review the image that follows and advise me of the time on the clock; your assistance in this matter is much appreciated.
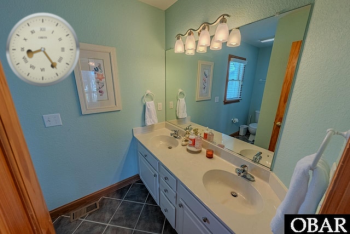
8:24
